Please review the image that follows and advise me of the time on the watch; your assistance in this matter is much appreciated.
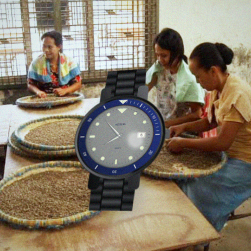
7:53
